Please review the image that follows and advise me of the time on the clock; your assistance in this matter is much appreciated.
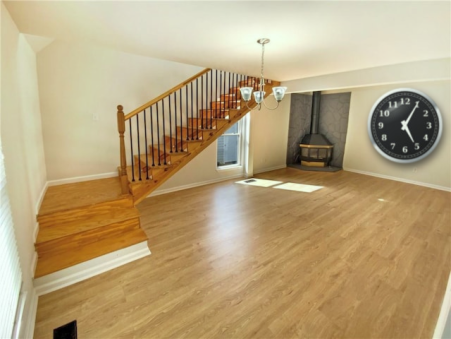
5:05
